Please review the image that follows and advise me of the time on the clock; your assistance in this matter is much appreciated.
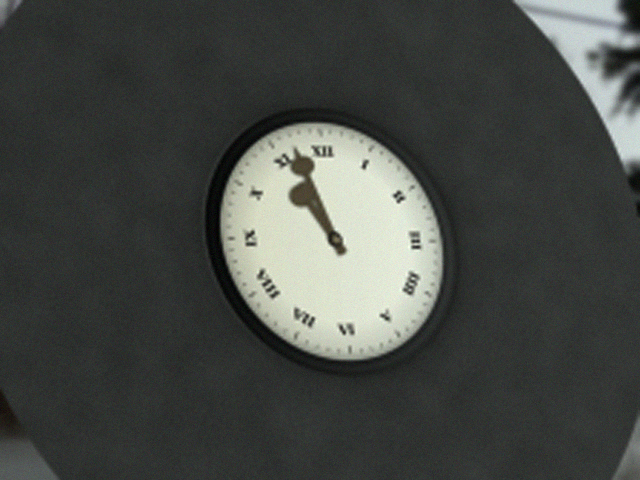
10:57
